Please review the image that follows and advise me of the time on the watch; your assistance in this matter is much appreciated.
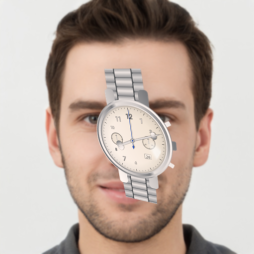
8:12
